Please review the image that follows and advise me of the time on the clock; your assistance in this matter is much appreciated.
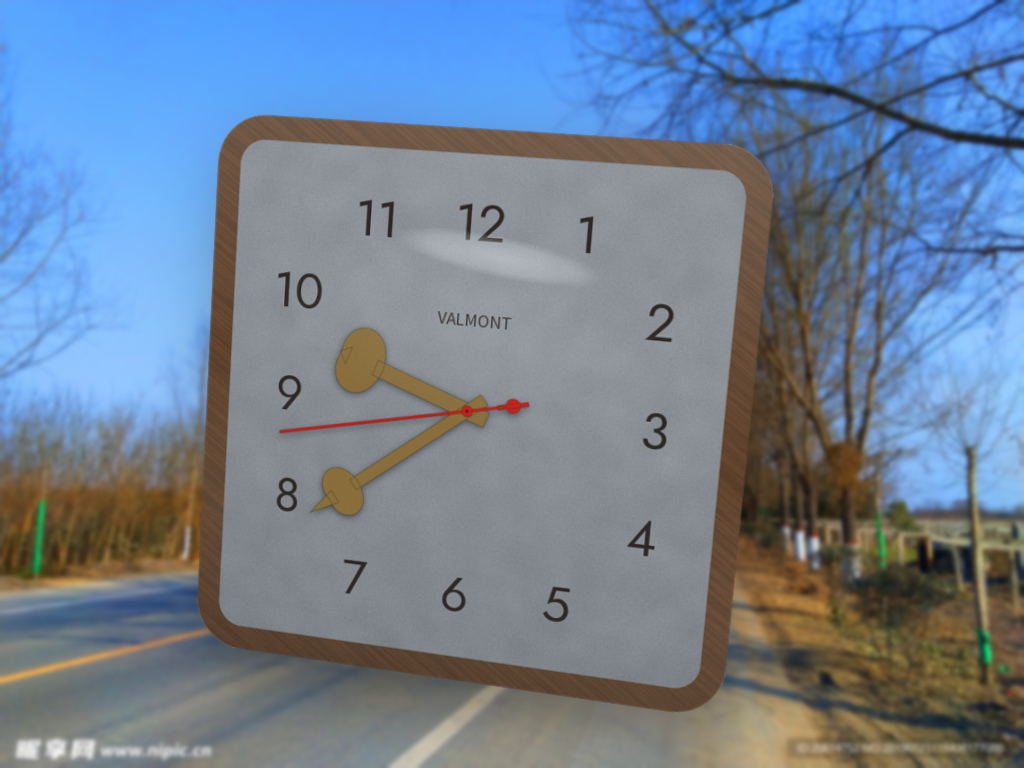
9:38:43
